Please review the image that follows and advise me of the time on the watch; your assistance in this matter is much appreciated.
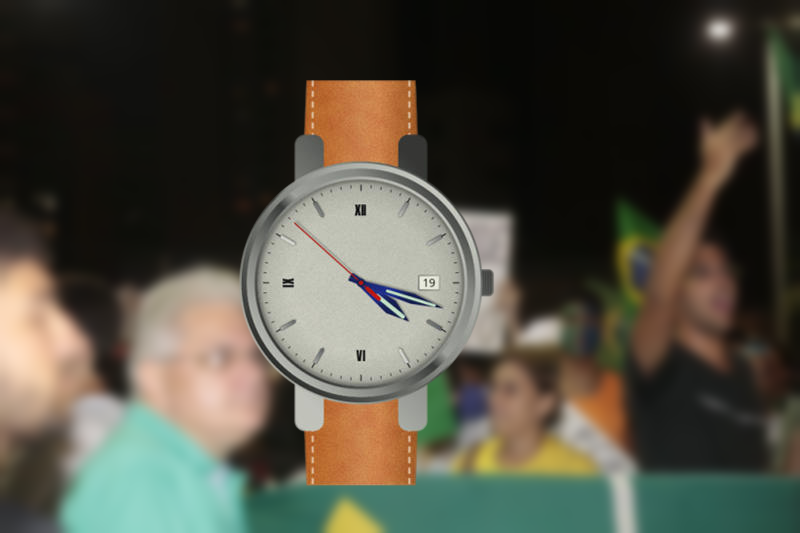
4:17:52
